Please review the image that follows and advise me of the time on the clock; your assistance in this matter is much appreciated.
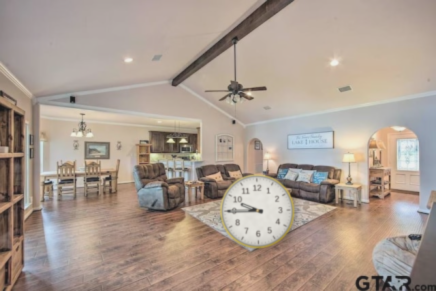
9:45
